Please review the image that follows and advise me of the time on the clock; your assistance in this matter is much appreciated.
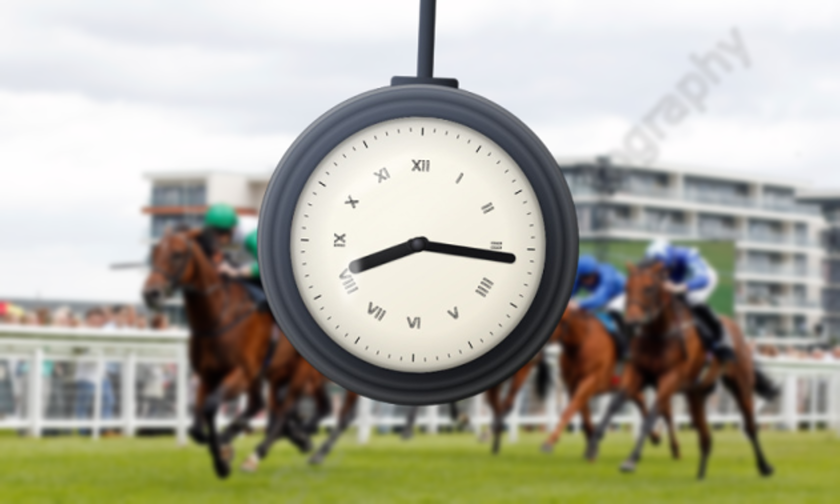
8:16
